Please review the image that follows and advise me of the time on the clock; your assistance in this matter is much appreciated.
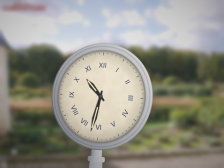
10:32
